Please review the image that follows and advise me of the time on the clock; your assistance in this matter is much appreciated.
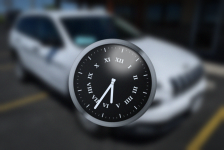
5:33
